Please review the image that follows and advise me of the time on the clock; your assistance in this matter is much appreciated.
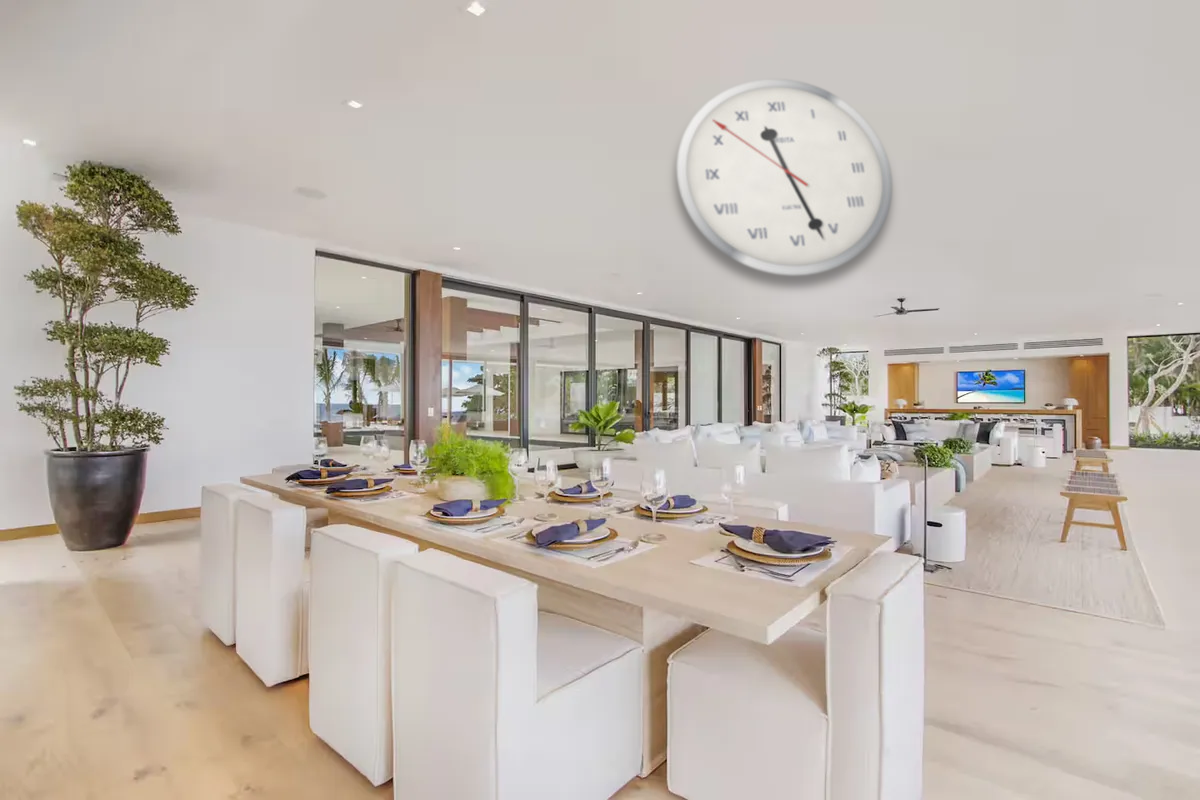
11:26:52
